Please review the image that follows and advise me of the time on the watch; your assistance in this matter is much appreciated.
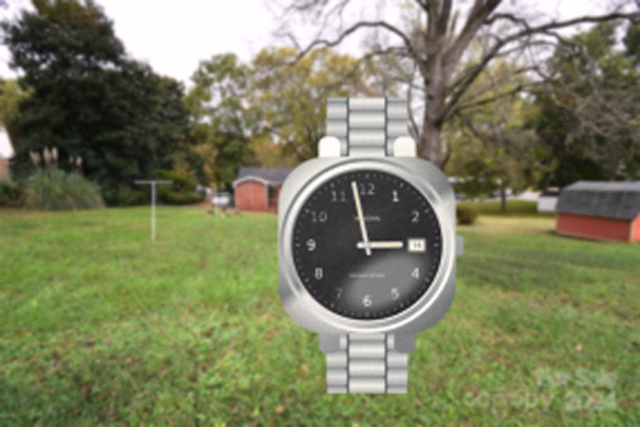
2:58
